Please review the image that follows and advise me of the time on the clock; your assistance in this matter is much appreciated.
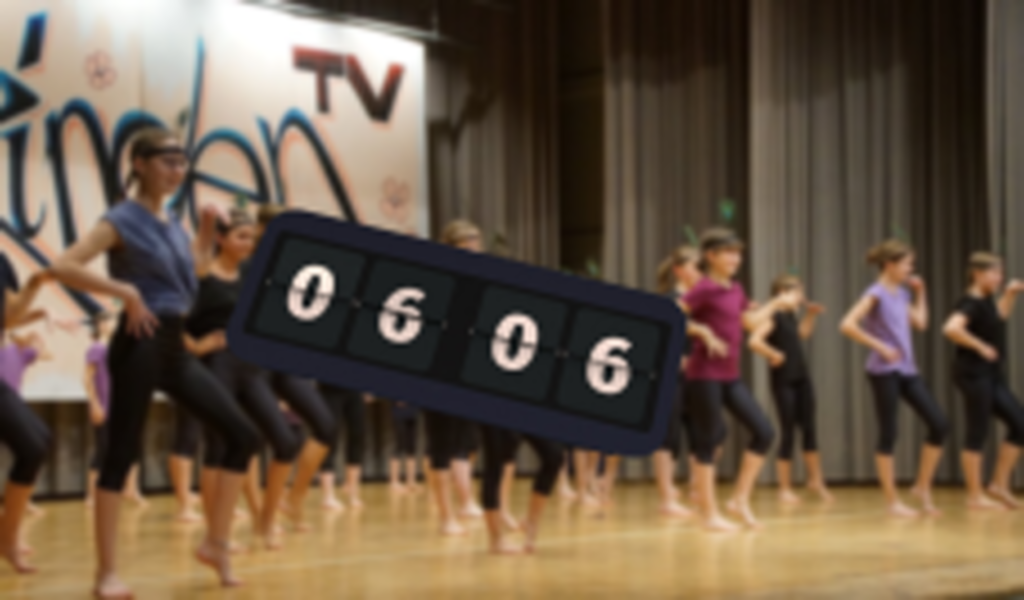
6:06
